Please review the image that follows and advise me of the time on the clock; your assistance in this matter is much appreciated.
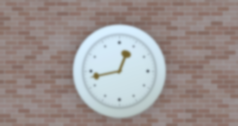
12:43
